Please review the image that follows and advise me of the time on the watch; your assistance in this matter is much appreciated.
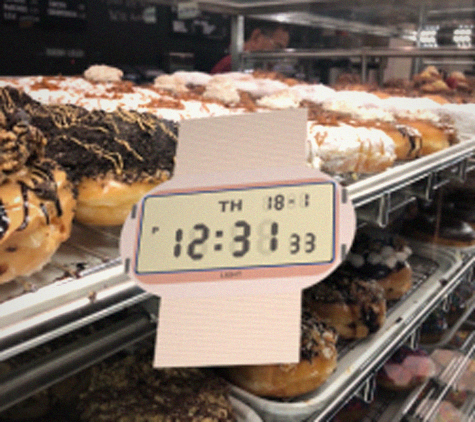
12:31:33
